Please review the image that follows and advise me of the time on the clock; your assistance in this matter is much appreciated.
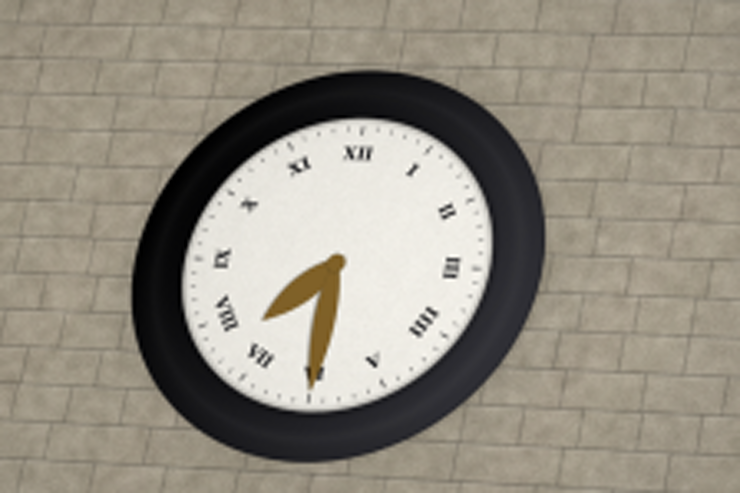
7:30
